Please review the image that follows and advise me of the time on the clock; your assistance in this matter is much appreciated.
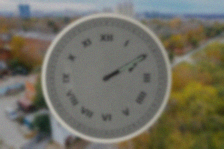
2:10
